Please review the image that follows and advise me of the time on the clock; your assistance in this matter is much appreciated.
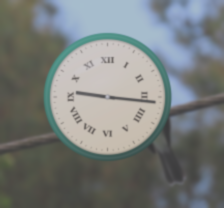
9:16
